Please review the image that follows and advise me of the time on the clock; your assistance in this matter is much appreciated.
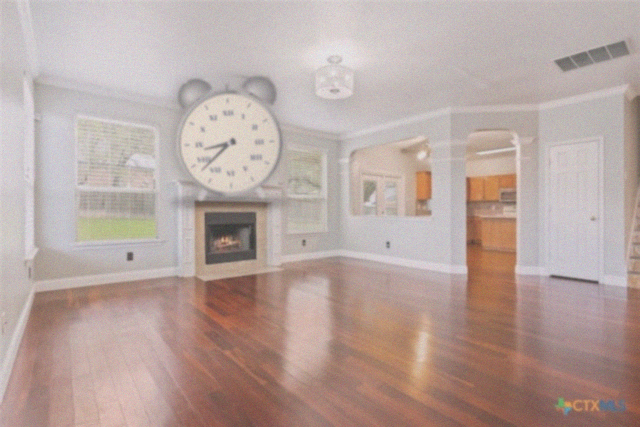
8:38
